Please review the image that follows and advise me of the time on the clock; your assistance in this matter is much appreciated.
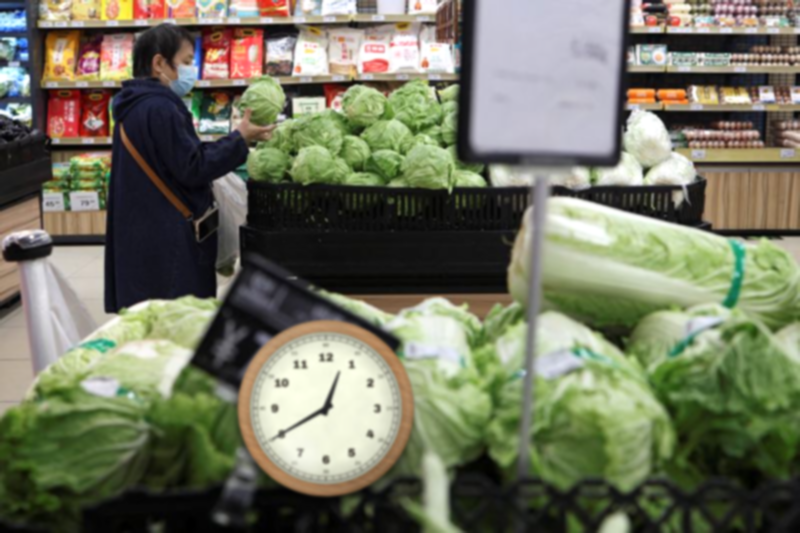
12:40
